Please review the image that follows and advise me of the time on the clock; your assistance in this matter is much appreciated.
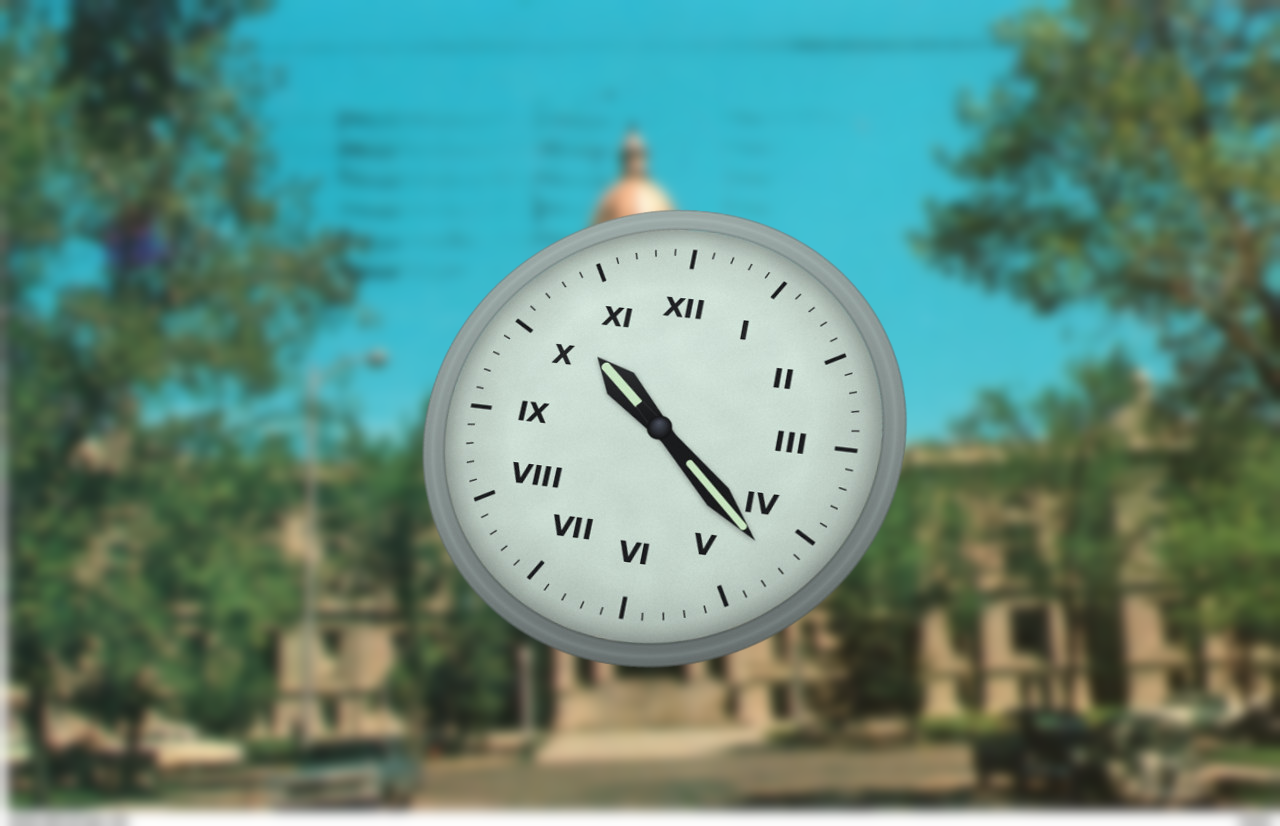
10:22
